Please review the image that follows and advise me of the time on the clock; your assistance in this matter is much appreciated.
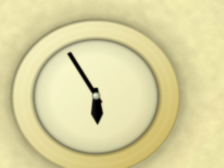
5:55
